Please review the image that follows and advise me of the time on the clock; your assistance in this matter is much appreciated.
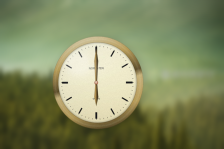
6:00
